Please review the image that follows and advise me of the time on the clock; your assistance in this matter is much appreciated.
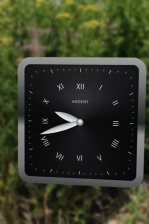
9:42
